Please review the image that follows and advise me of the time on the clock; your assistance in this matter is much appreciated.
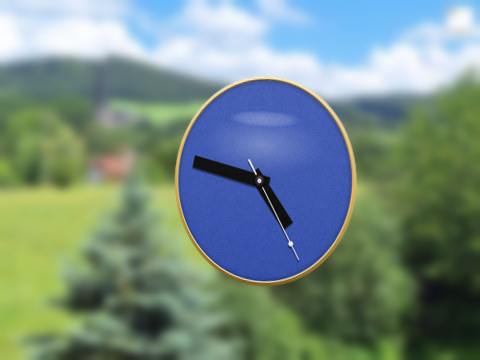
4:47:25
